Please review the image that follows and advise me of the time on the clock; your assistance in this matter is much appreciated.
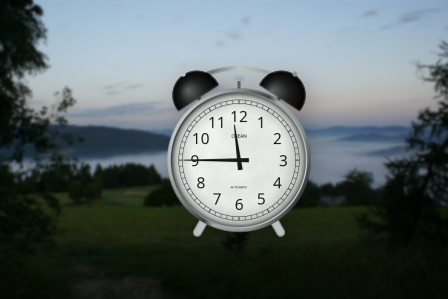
11:45
